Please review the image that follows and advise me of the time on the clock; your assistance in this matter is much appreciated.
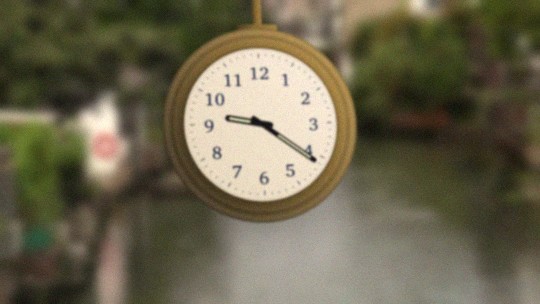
9:21
